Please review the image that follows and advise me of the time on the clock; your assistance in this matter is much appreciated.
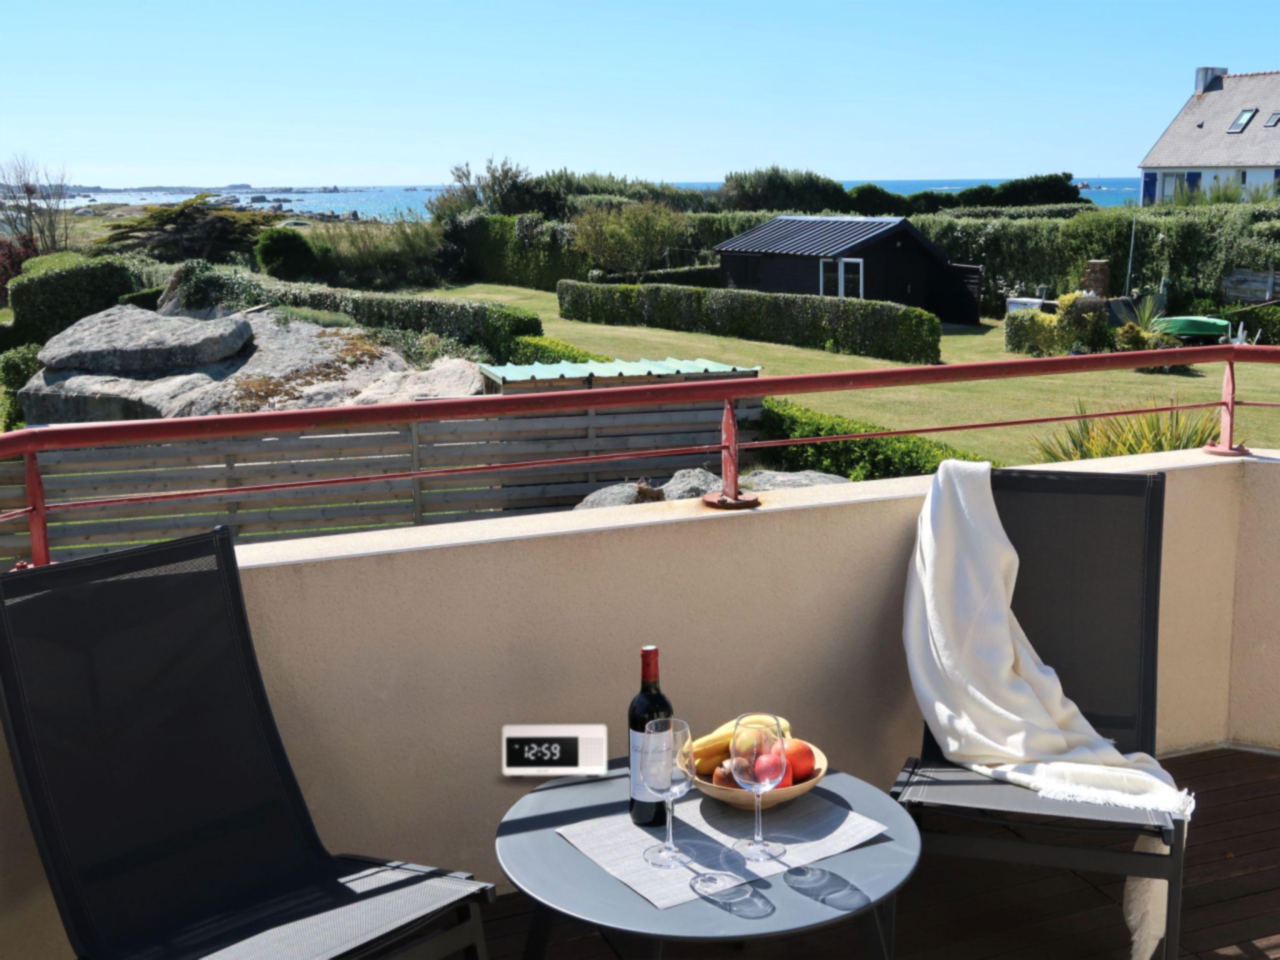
12:59
